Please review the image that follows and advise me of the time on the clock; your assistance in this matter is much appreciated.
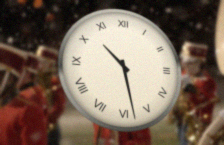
10:28
